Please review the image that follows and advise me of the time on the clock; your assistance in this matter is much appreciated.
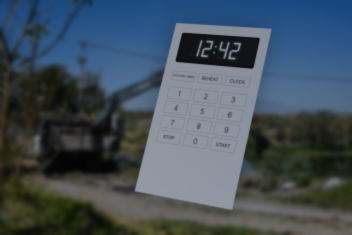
12:42
